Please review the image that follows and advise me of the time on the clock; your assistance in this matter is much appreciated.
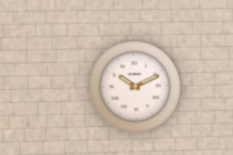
10:11
